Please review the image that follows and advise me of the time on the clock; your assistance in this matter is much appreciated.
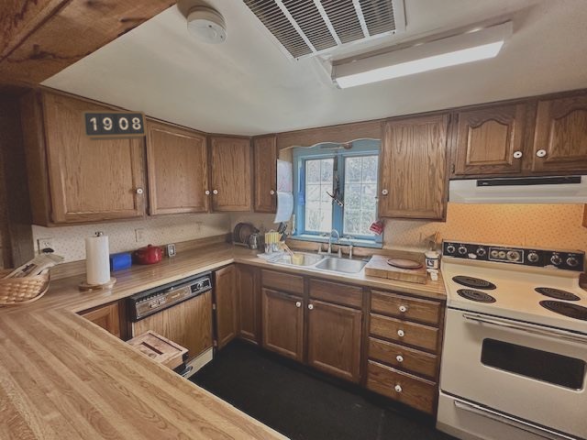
19:08
